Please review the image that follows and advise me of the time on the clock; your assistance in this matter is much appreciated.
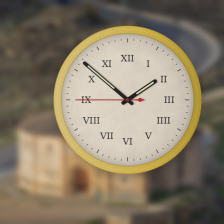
1:51:45
